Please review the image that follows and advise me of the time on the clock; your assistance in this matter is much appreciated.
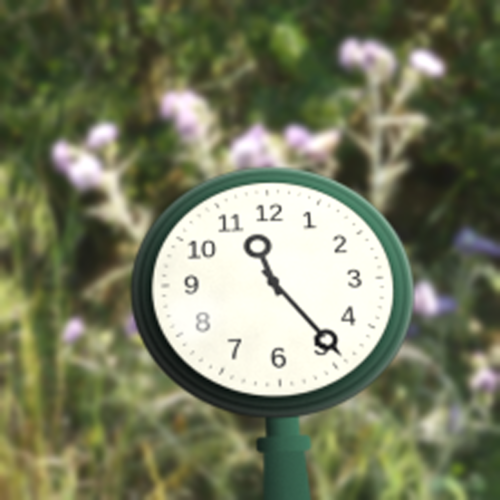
11:24
